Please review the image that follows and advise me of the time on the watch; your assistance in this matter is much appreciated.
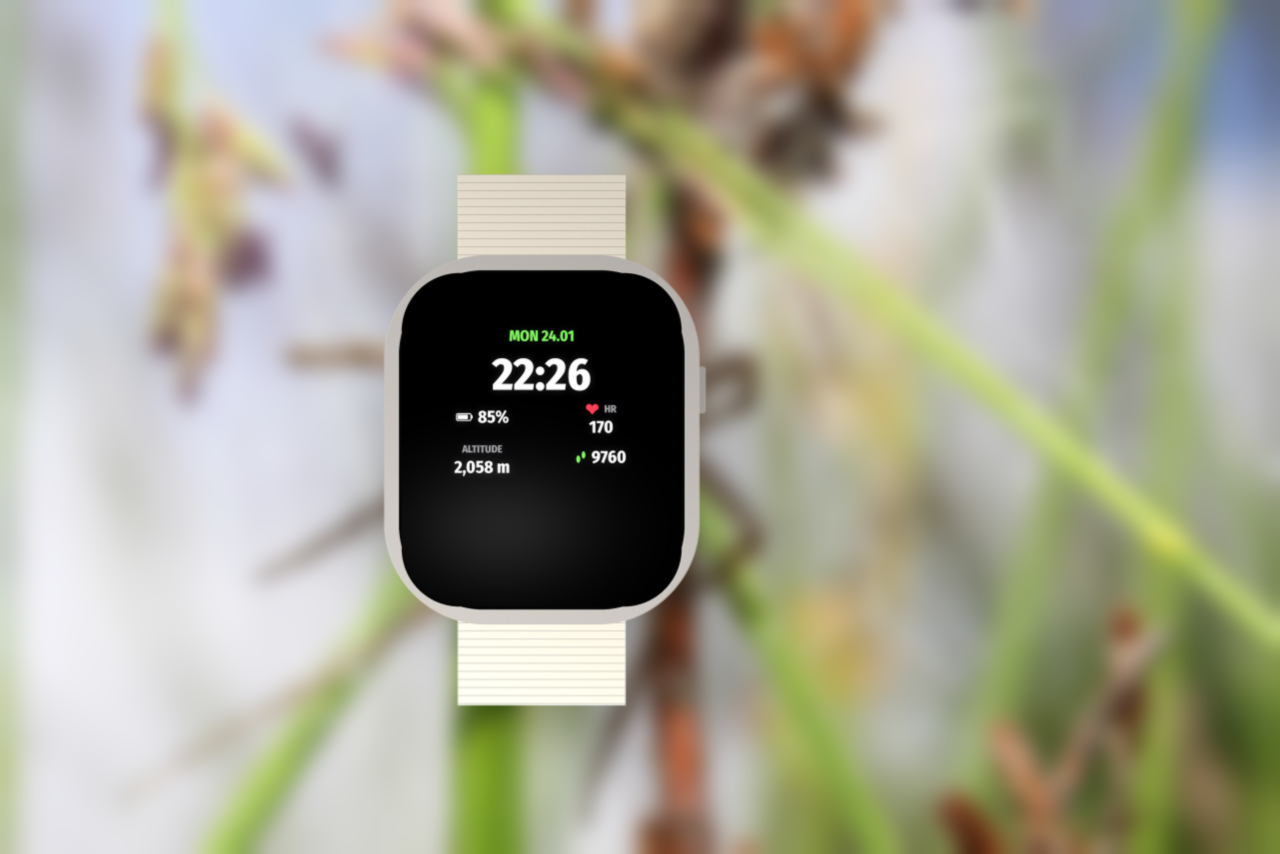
22:26
